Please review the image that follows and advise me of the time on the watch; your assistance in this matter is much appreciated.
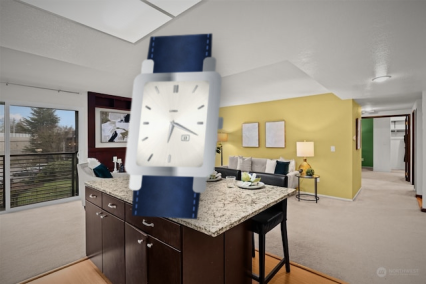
6:19
